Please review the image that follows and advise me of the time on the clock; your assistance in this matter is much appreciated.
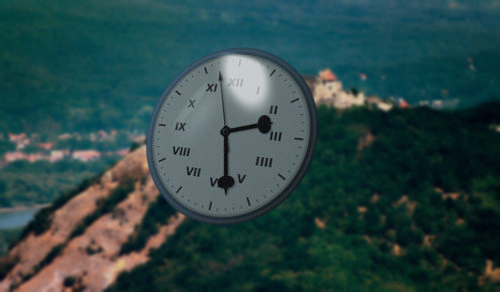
2:27:57
